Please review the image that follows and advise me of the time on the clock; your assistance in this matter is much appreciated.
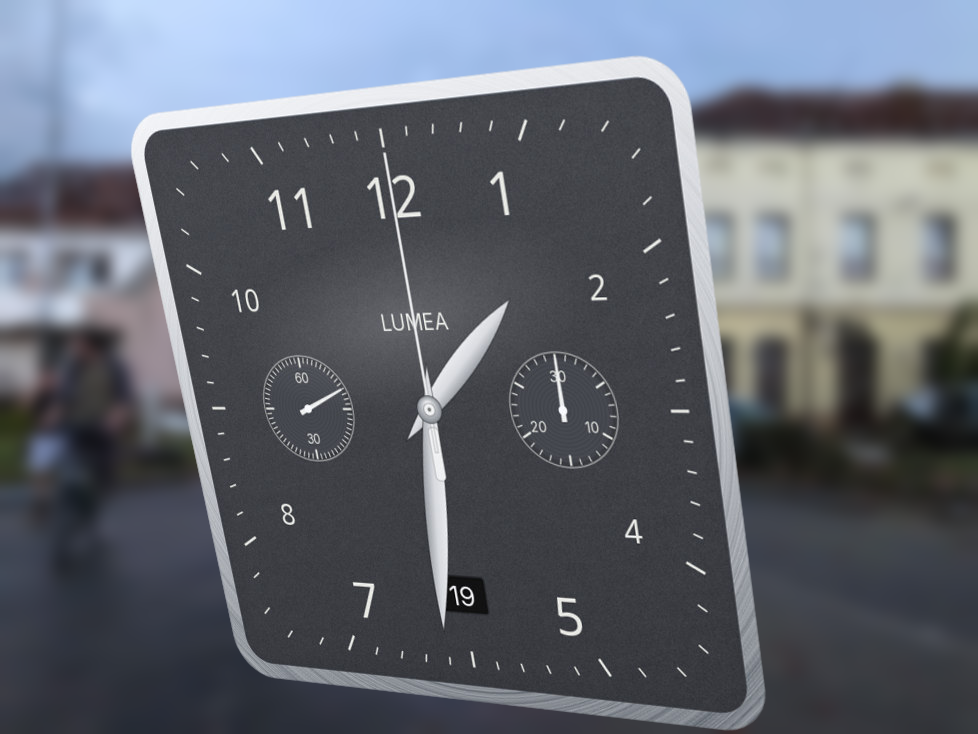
1:31:11
